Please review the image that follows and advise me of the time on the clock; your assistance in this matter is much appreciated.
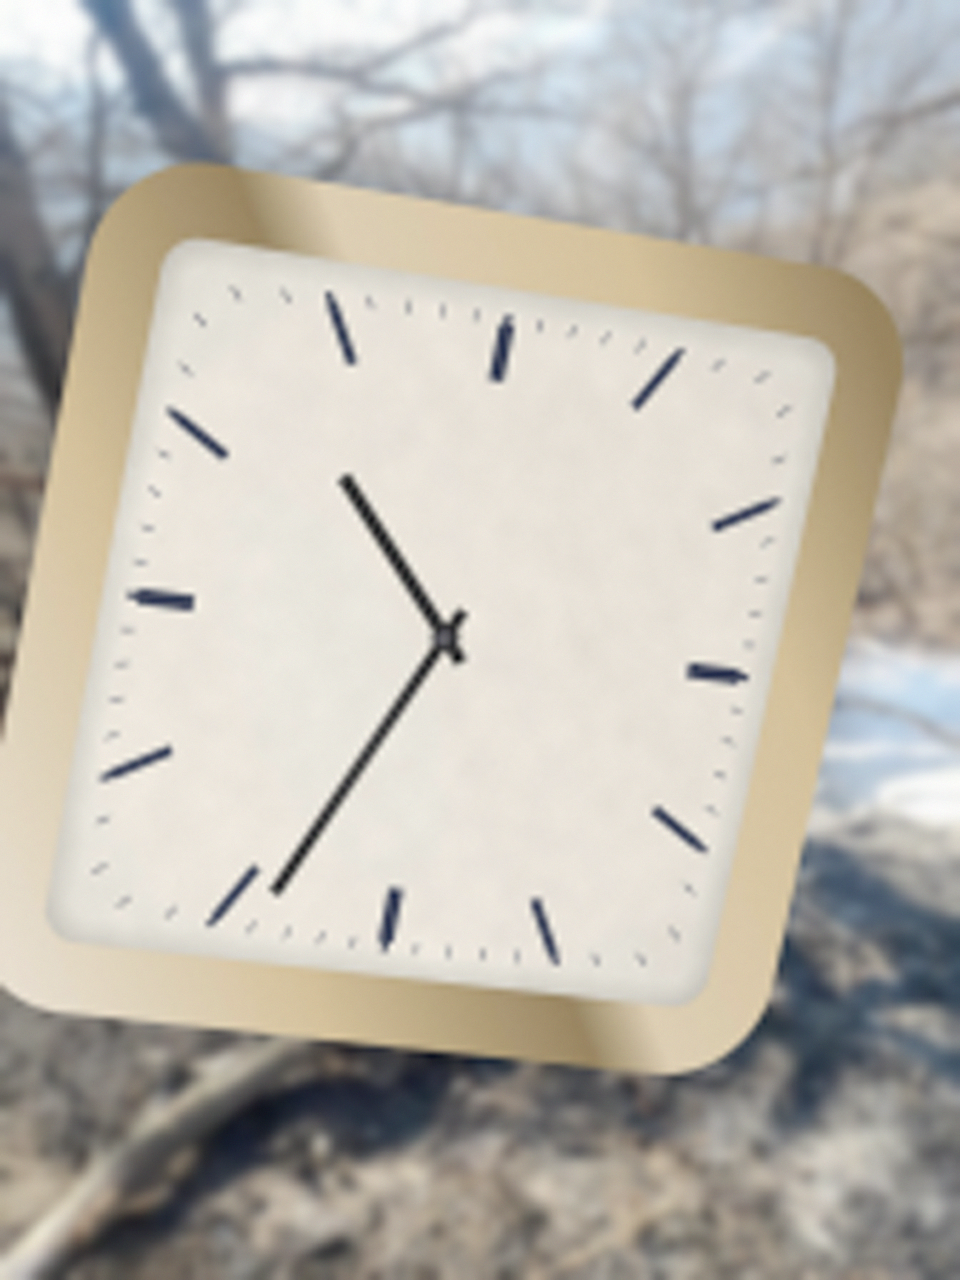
10:34
